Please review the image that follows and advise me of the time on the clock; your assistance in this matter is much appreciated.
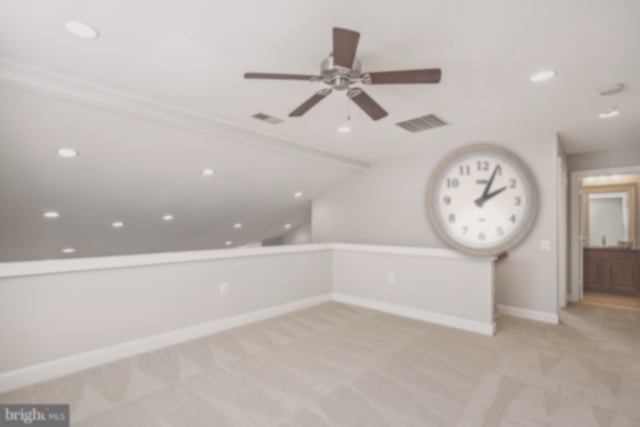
2:04
